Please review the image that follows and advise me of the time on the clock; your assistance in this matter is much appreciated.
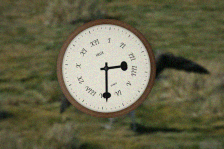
3:34
